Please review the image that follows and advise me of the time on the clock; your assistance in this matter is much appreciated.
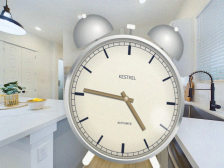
4:46
